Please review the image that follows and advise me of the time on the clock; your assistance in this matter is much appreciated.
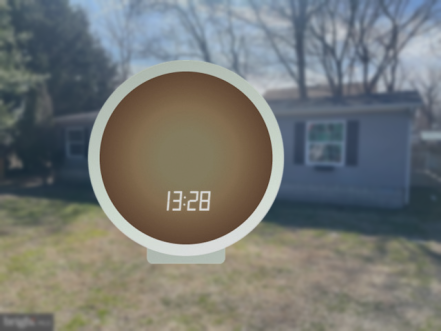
13:28
